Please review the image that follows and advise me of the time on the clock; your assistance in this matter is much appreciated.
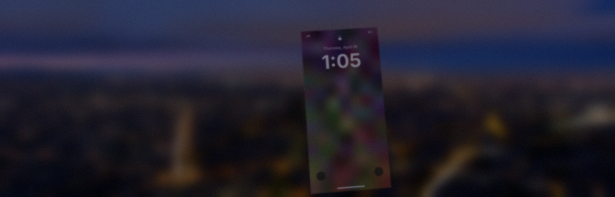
1:05
